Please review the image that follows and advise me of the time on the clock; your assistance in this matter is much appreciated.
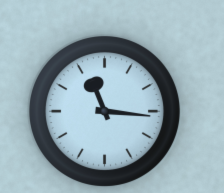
11:16
